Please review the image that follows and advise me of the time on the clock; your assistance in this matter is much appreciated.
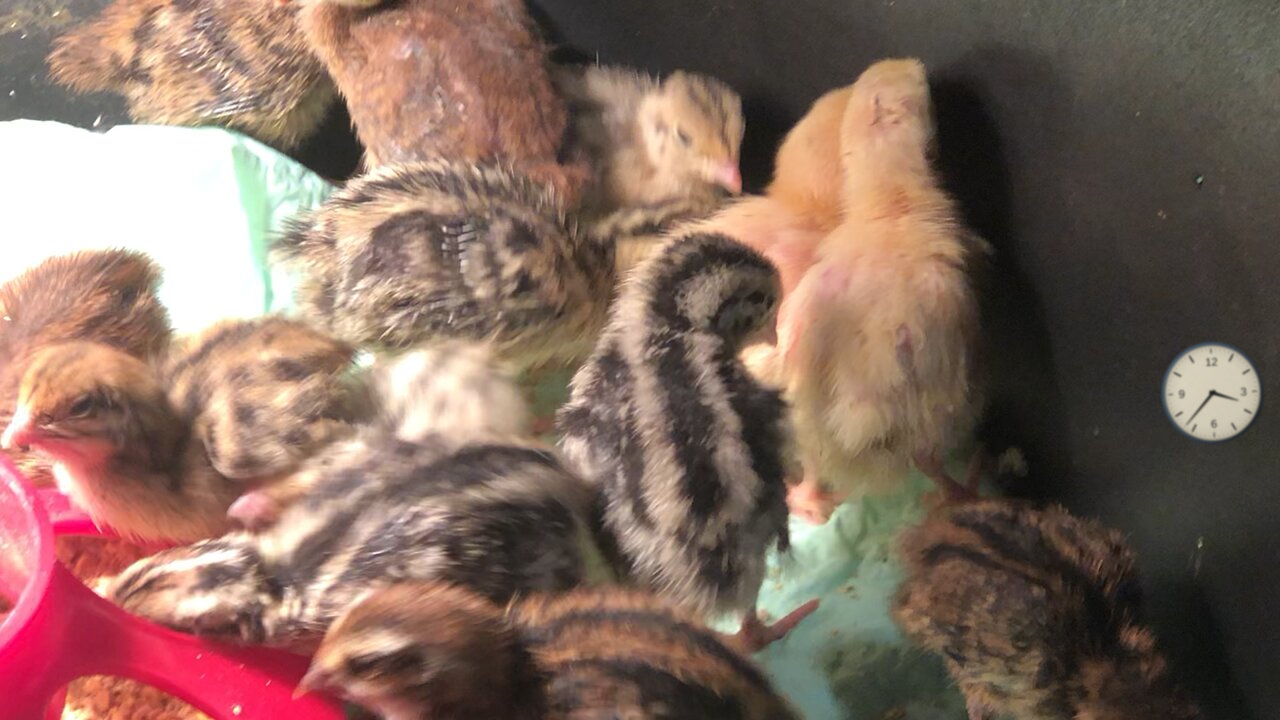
3:37
